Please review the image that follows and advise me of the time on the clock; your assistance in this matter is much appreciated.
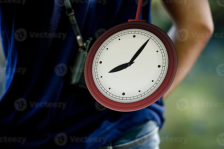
8:05
